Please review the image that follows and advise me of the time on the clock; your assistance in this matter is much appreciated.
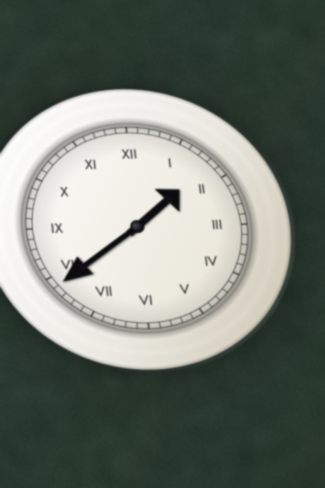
1:39
